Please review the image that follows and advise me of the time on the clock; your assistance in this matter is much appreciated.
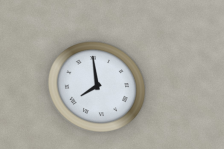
8:00
